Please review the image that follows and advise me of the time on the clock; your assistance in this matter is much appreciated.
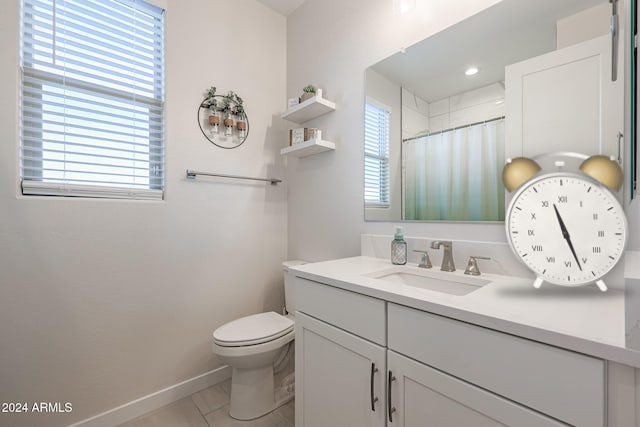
11:27
